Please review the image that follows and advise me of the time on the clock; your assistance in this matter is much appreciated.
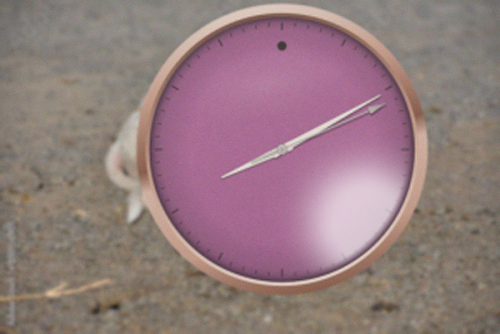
8:10:11
